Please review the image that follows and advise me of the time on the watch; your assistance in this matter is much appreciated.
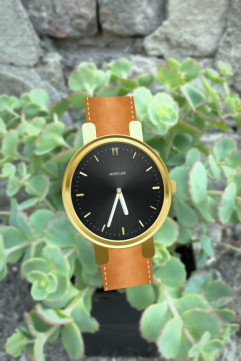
5:34
